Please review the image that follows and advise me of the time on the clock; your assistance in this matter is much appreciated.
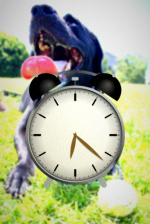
6:22
